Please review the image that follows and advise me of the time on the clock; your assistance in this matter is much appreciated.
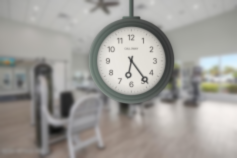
6:24
